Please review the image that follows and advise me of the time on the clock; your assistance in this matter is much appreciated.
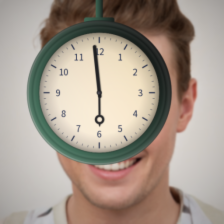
5:59
